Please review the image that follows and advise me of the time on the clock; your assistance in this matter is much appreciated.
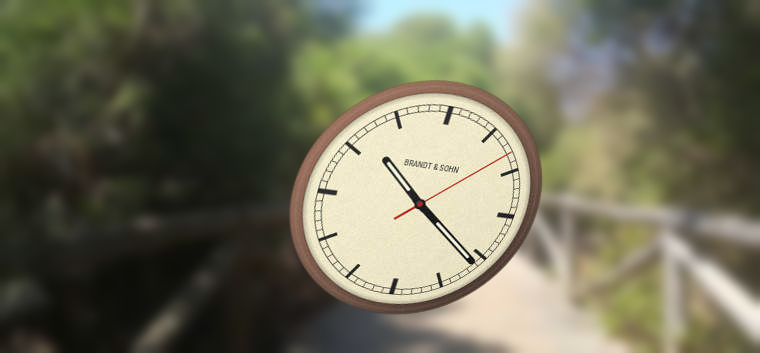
10:21:08
